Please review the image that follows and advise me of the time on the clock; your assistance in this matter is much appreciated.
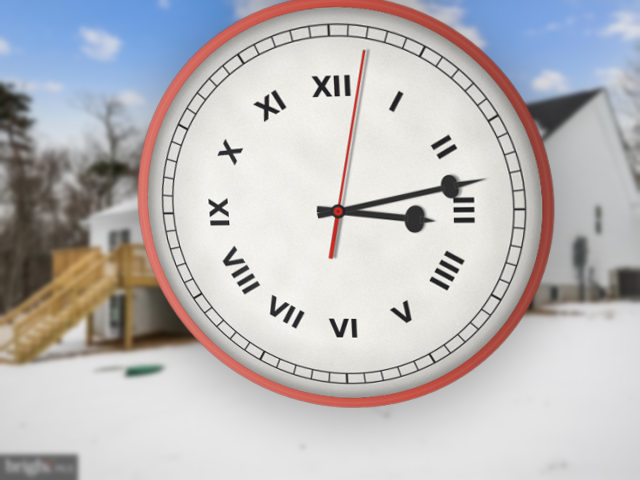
3:13:02
